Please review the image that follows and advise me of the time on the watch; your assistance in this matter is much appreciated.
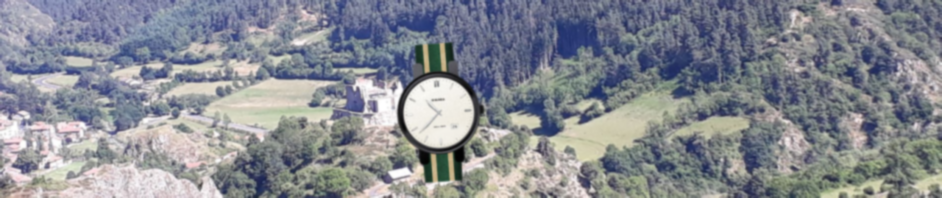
10:38
